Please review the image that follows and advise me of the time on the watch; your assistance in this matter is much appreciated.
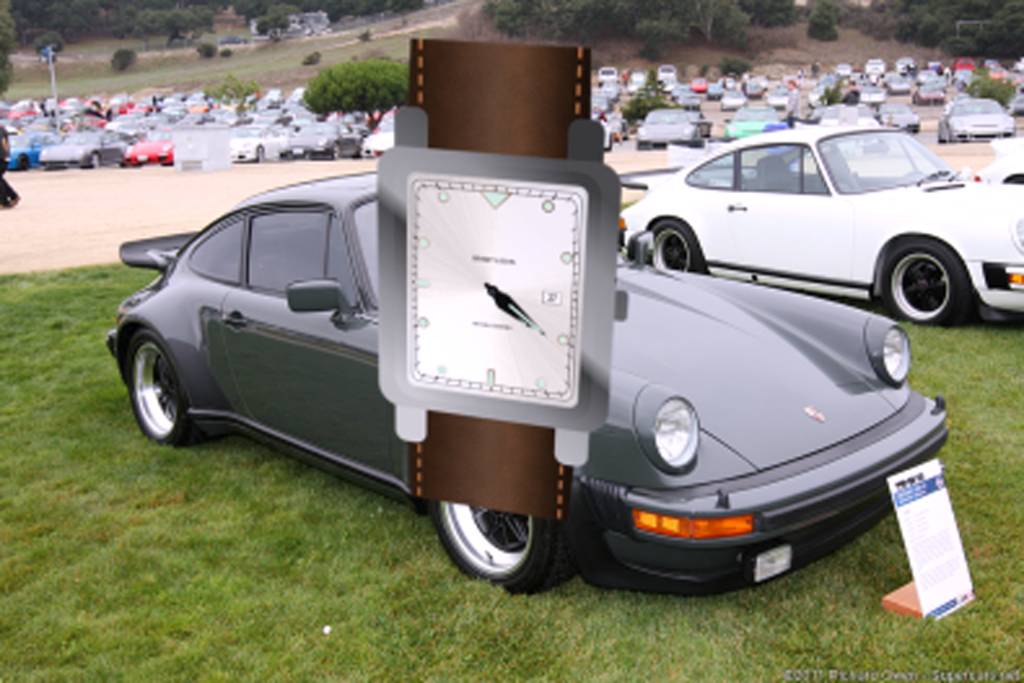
4:21
